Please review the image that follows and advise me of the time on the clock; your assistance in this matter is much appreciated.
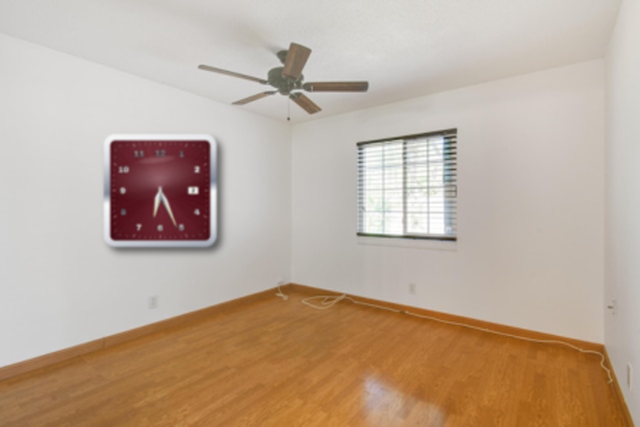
6:26
